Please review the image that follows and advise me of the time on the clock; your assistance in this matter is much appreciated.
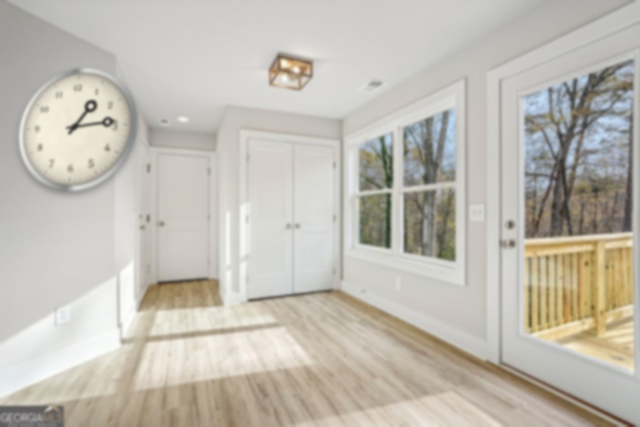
1:14
